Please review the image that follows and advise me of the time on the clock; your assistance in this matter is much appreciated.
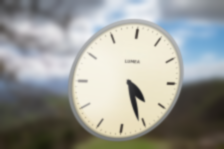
4:26
